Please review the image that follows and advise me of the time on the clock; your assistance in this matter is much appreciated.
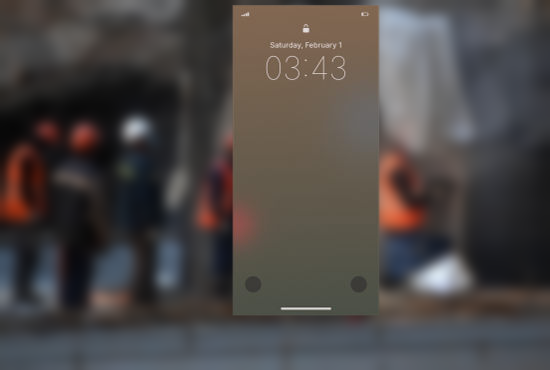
3:43
